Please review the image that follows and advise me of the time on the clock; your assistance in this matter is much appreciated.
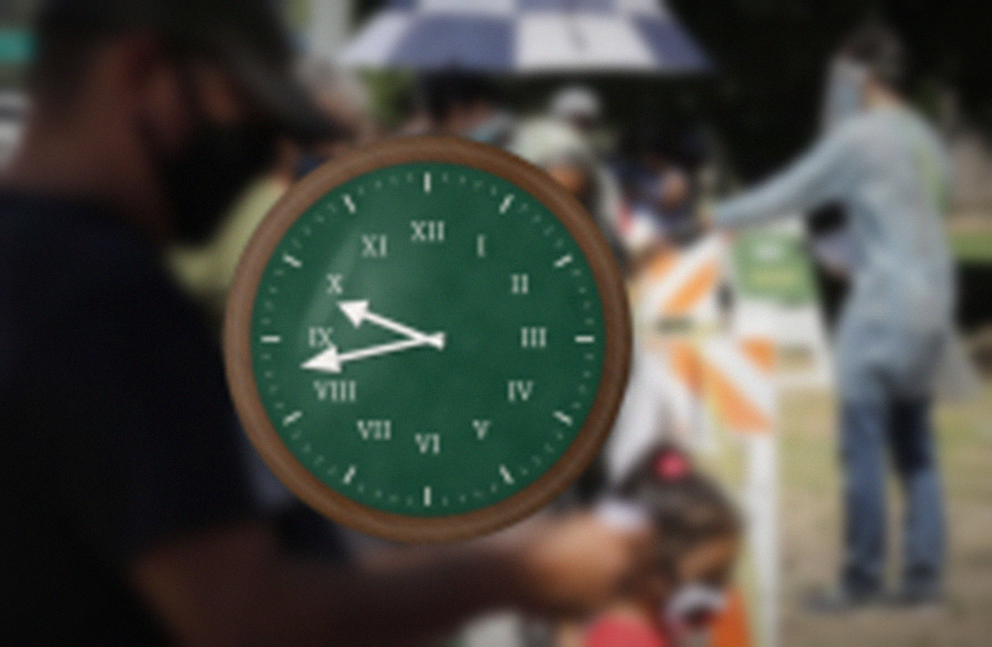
9:43
